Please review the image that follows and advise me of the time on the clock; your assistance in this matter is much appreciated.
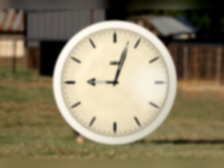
9:03
